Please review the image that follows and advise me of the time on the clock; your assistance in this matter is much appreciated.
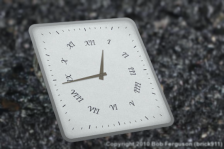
12:44
